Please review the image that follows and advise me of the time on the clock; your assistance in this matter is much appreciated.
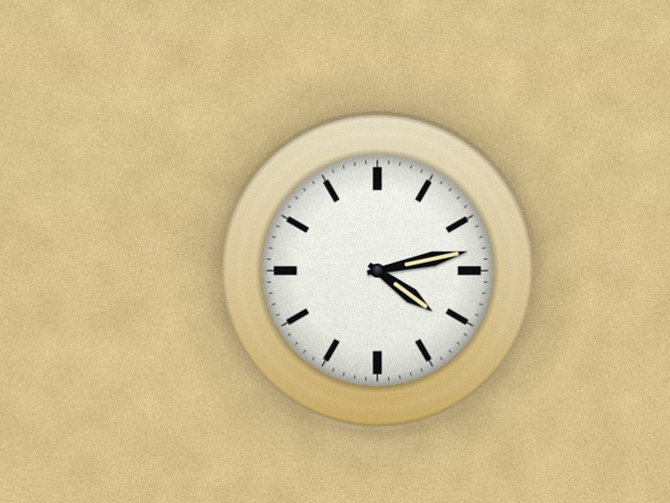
4:13
